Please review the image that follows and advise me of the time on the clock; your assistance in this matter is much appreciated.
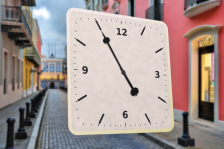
4:55
